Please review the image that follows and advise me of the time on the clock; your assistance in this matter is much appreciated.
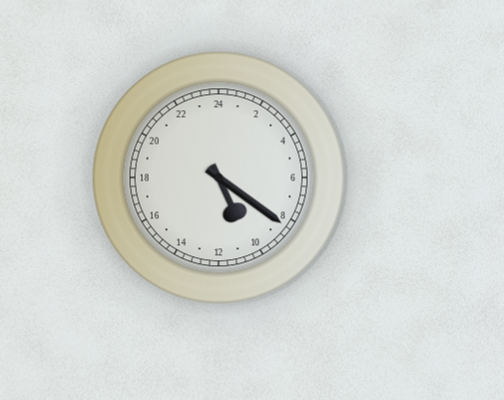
10:21
